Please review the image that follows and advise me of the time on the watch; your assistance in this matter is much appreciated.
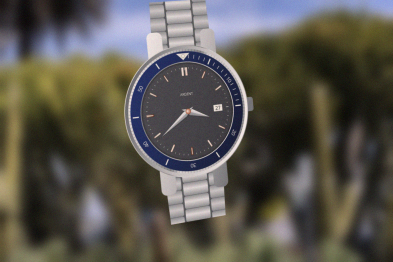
3:39
